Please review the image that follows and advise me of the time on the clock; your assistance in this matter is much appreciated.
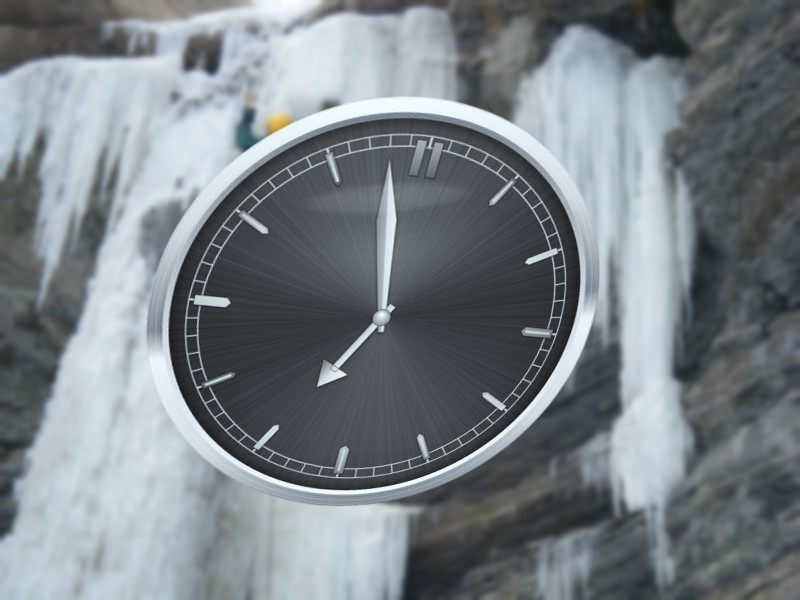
6:58
